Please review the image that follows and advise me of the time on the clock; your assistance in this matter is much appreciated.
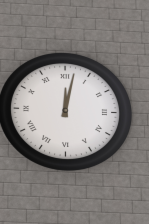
12:02
